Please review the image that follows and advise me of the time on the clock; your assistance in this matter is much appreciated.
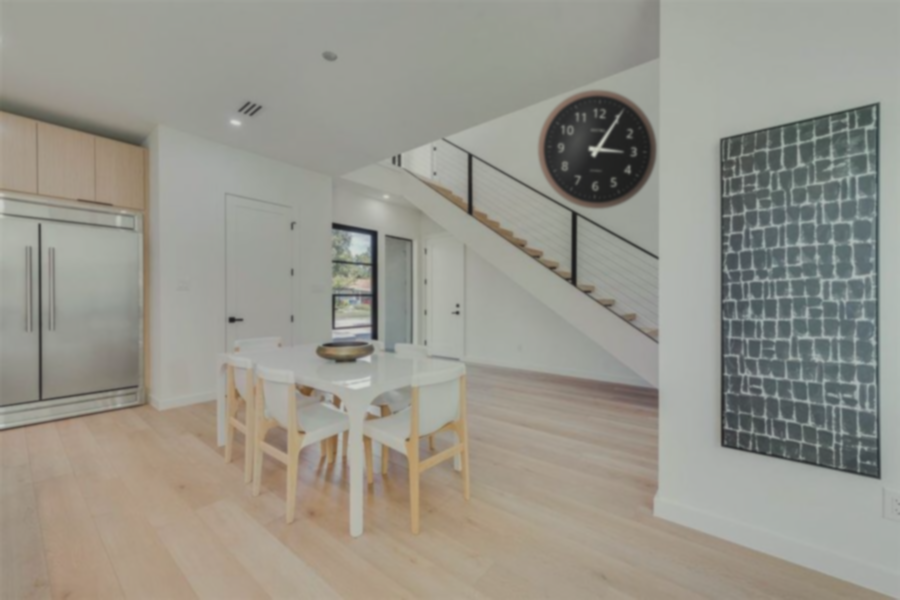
3:05
